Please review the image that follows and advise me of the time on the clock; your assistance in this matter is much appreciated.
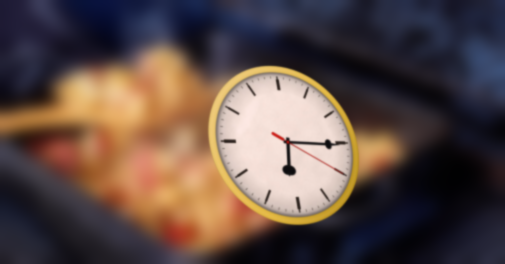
6:15:20
